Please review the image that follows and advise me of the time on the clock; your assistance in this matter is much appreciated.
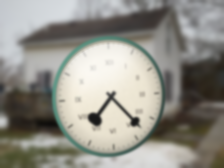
7:23
